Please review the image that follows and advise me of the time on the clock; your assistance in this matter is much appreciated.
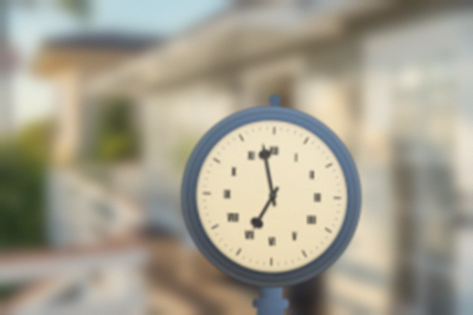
6:58
